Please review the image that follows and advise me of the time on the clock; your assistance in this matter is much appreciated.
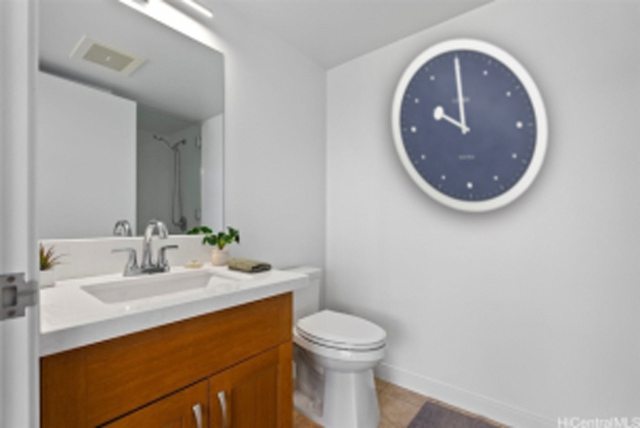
10:00
